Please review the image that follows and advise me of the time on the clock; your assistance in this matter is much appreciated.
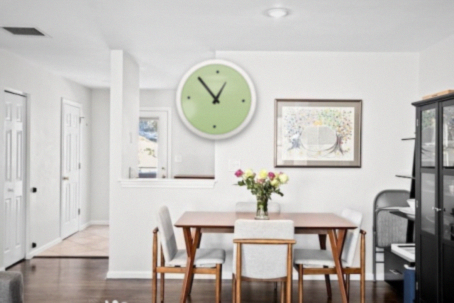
12:53
